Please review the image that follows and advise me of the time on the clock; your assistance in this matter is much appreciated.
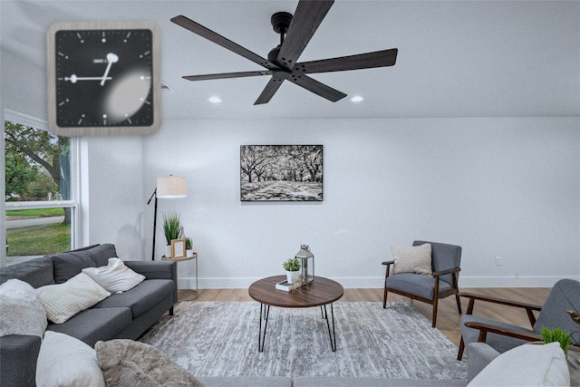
12:45
